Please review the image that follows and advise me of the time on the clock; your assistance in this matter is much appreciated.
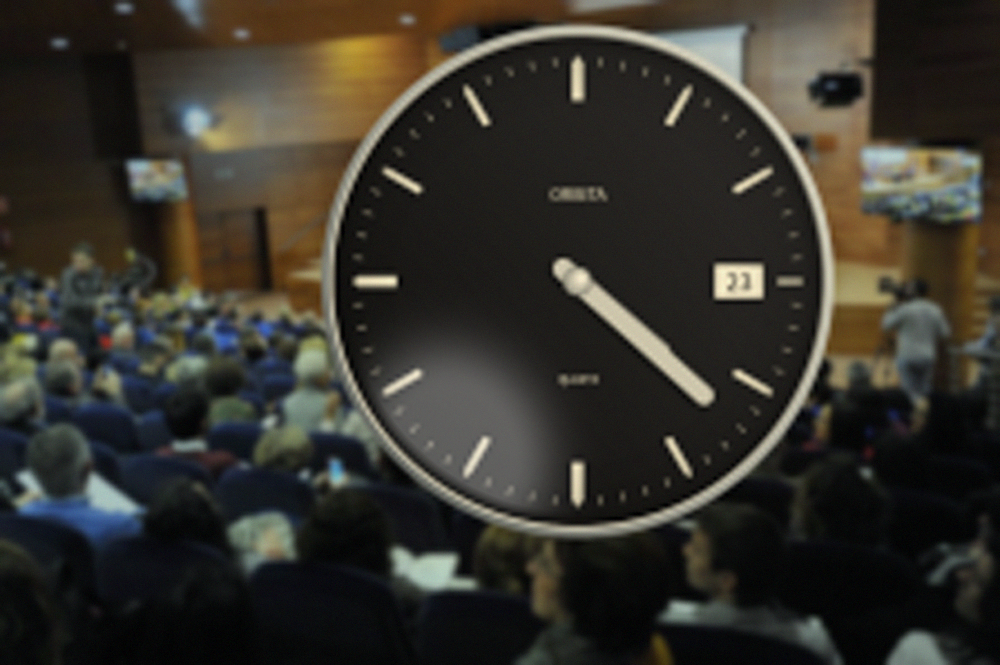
4:22
